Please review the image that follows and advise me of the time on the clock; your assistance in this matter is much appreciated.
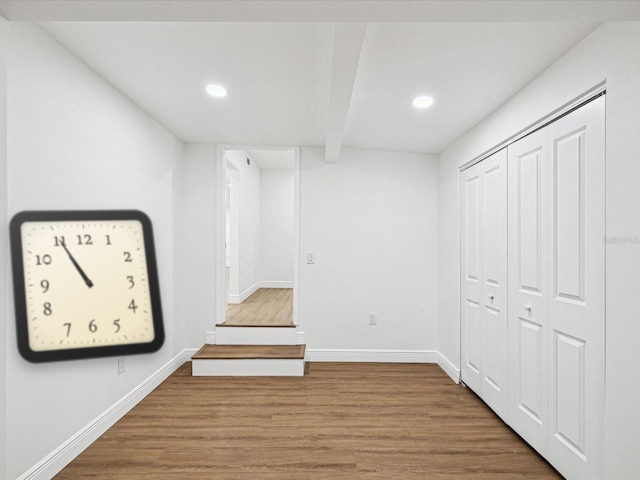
10:55
